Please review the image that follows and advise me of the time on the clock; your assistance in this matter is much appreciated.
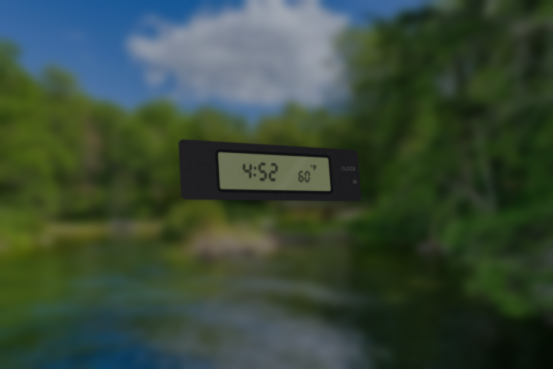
4:52
